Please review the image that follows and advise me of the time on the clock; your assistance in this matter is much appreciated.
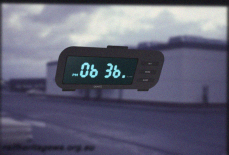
6:36
